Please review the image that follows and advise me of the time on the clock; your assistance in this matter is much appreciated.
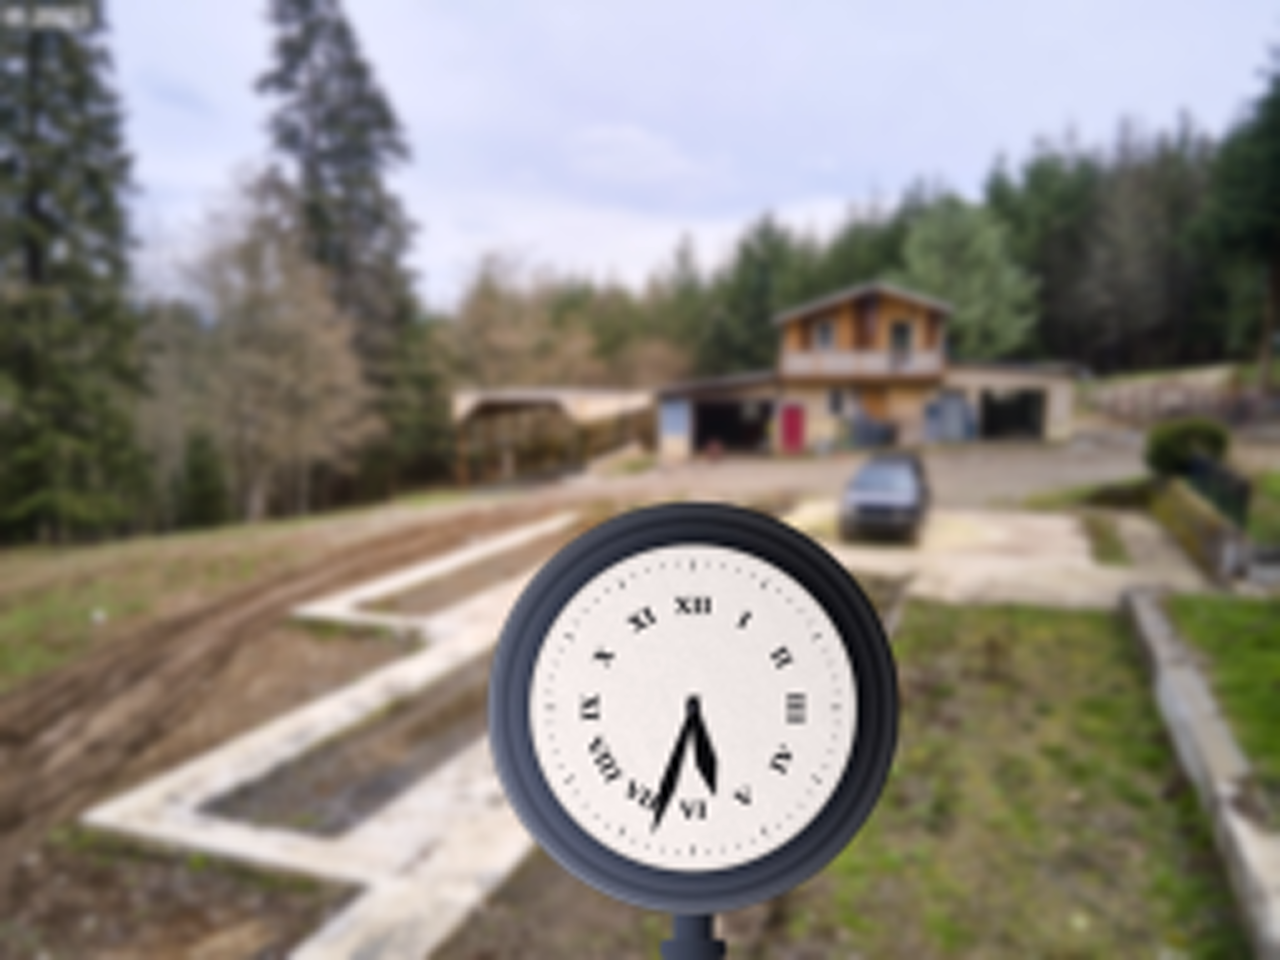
5:33
